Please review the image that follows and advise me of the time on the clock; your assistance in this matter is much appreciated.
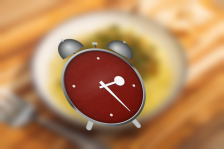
2:24
